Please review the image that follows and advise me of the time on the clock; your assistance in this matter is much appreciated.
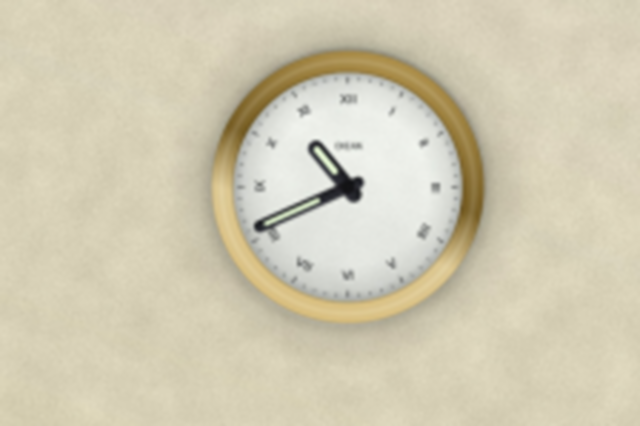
10:41
